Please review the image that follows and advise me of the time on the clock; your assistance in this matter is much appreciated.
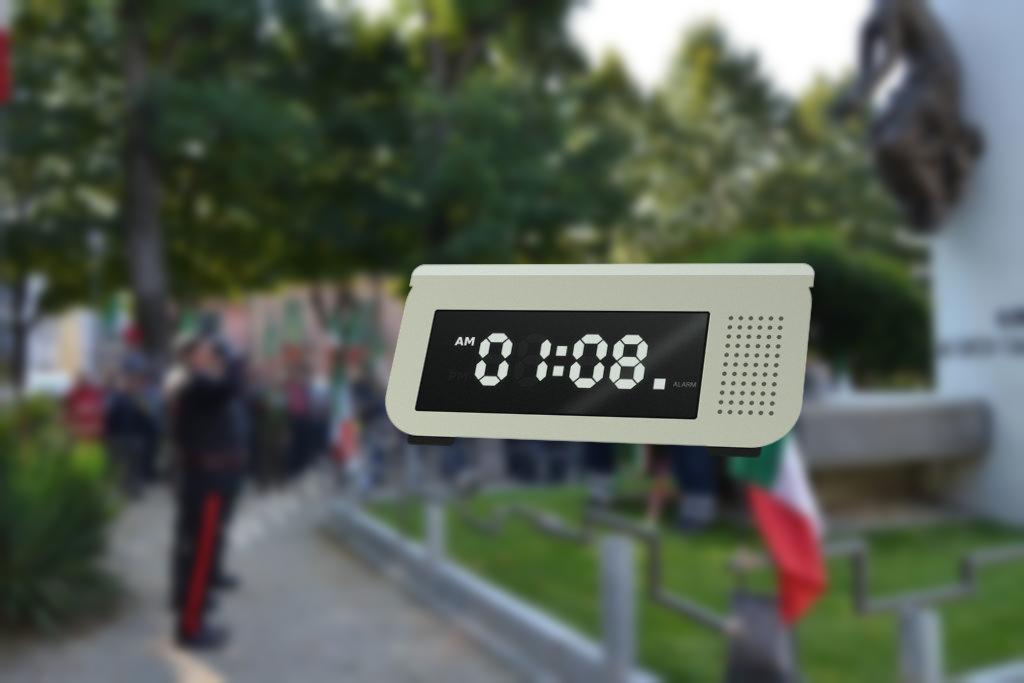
1:08
